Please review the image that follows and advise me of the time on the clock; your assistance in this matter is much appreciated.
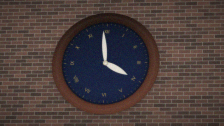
3:59
